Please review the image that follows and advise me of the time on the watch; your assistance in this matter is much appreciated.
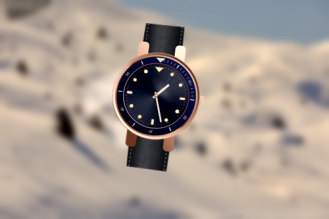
1:27
